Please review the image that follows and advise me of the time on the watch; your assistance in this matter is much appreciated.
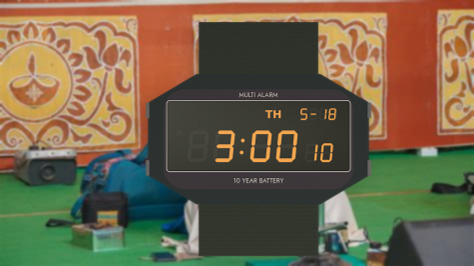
3:00:10
